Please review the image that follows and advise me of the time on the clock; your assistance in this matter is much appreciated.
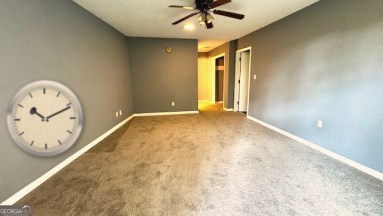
10:11
